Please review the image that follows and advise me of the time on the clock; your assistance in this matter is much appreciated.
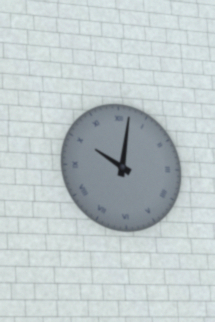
10:02
